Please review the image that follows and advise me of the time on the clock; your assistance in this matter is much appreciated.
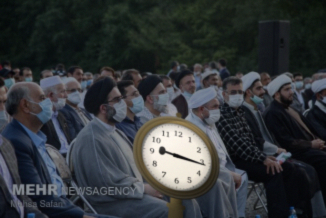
9:16
